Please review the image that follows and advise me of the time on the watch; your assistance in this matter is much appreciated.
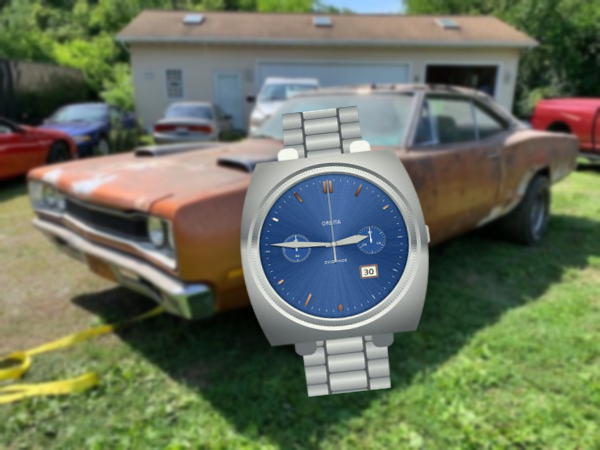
2:46
